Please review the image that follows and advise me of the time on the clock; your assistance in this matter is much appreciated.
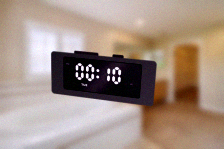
0:10
